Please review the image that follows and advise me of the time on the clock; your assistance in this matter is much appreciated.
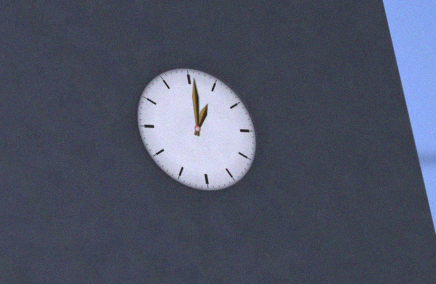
1:01
